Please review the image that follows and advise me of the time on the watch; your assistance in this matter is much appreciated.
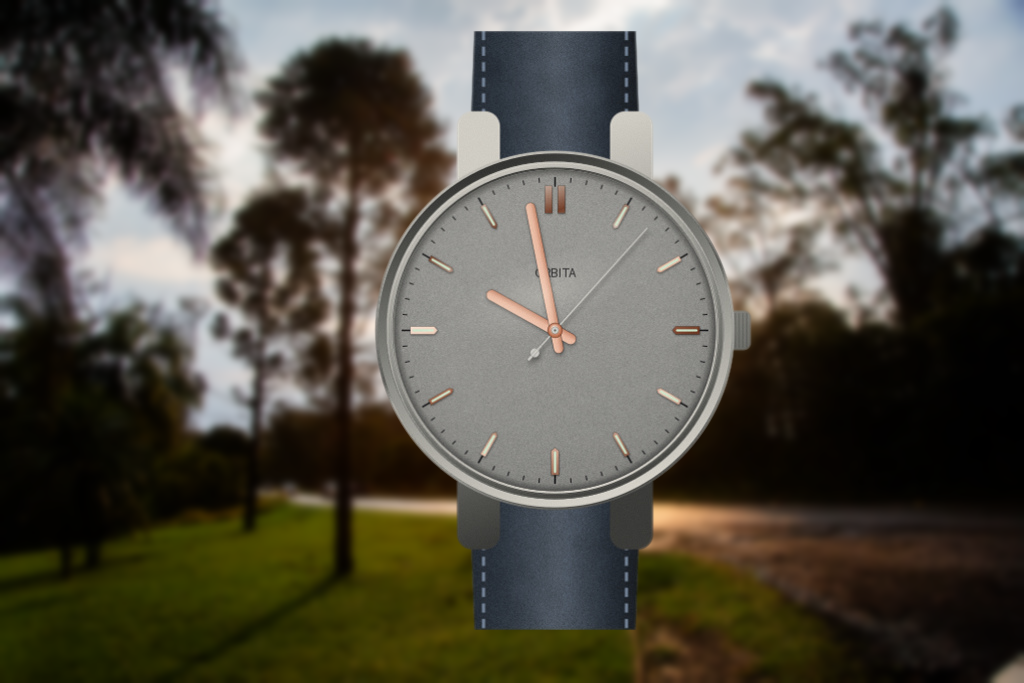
9:58:07
